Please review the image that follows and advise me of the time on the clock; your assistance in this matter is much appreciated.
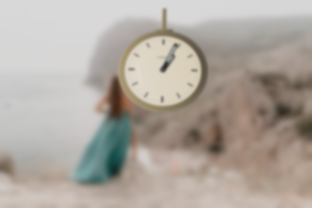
1:04
